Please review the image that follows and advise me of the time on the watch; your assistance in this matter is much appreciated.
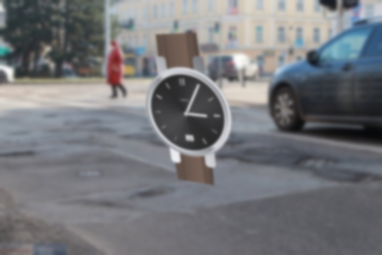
3:05
